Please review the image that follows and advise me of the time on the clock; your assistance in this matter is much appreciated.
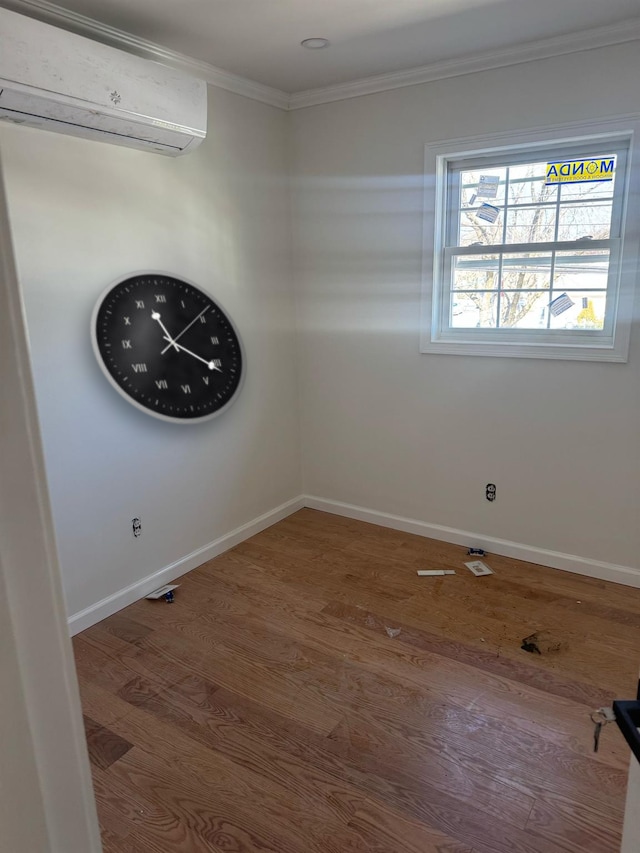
11:21:09
